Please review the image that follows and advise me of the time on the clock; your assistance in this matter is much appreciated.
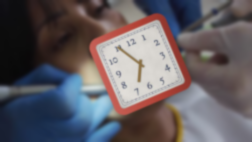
6:55
